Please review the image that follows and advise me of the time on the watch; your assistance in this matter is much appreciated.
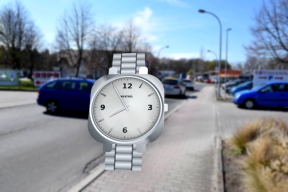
7:55
